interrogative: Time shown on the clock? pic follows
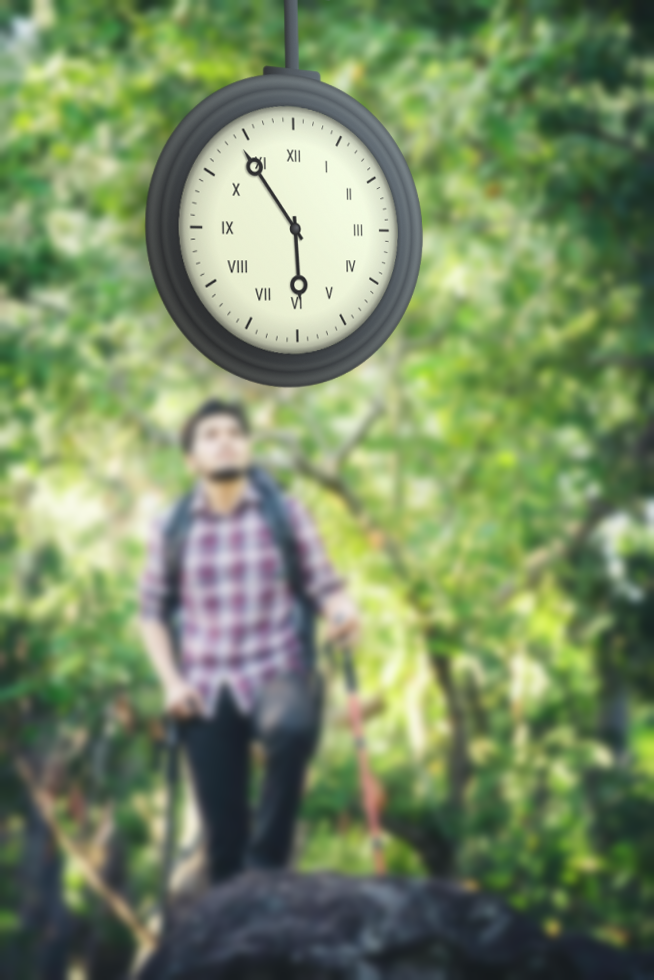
5:54
